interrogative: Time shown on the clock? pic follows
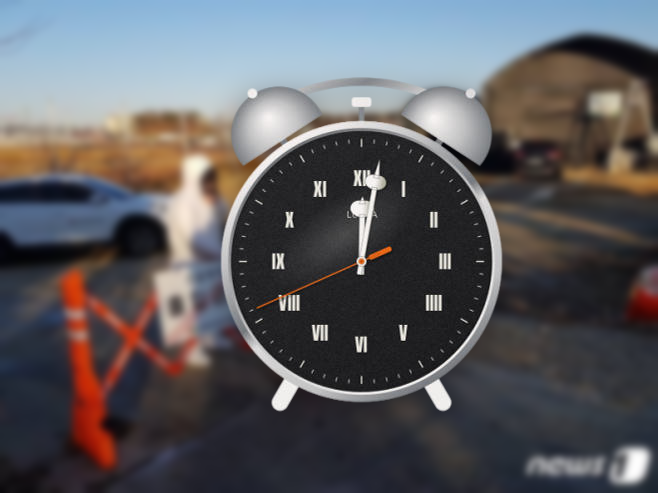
12:01:41
